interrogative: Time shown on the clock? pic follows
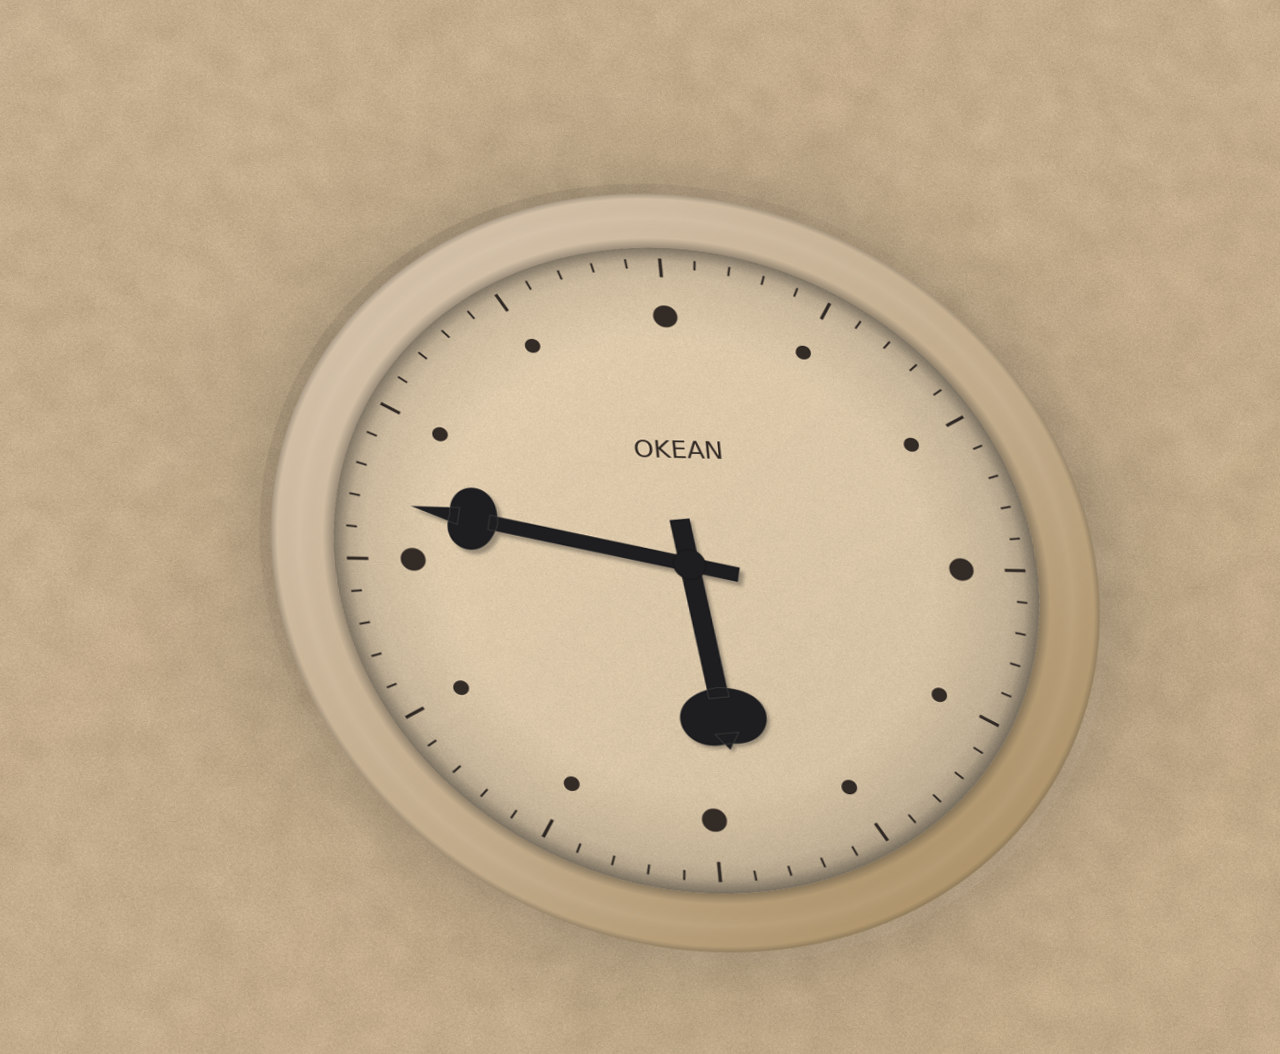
5:47
